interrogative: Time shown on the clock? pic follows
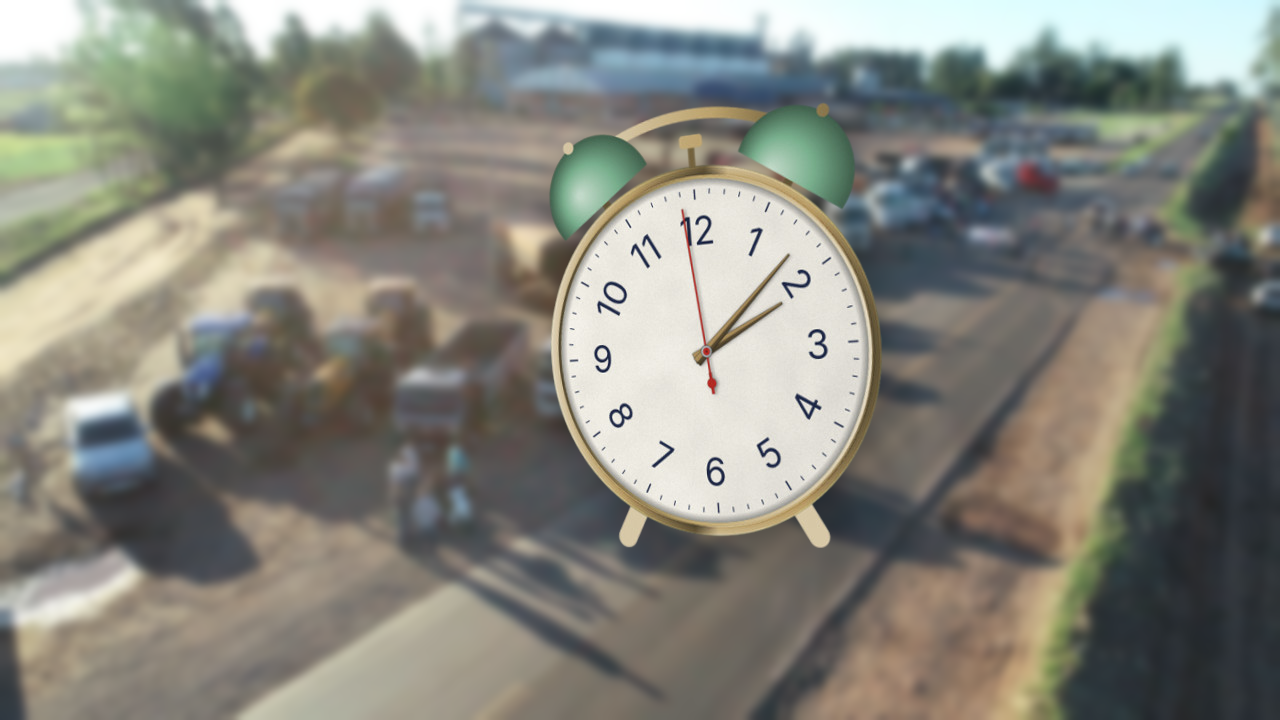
2:07:59
